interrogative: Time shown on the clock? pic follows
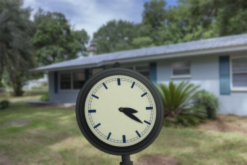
3:21
